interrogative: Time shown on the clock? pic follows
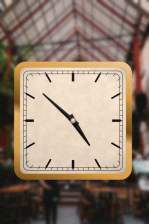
4:52
